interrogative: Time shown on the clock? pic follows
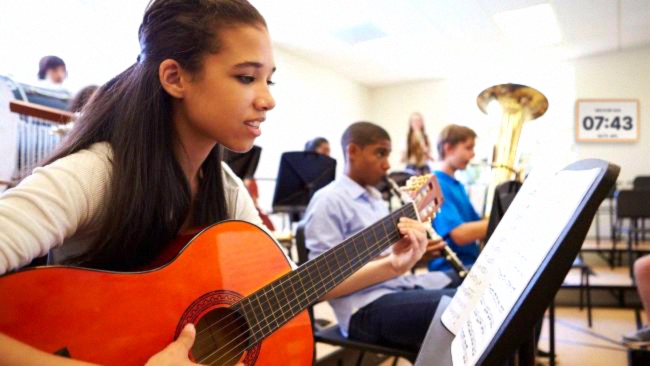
7:43
